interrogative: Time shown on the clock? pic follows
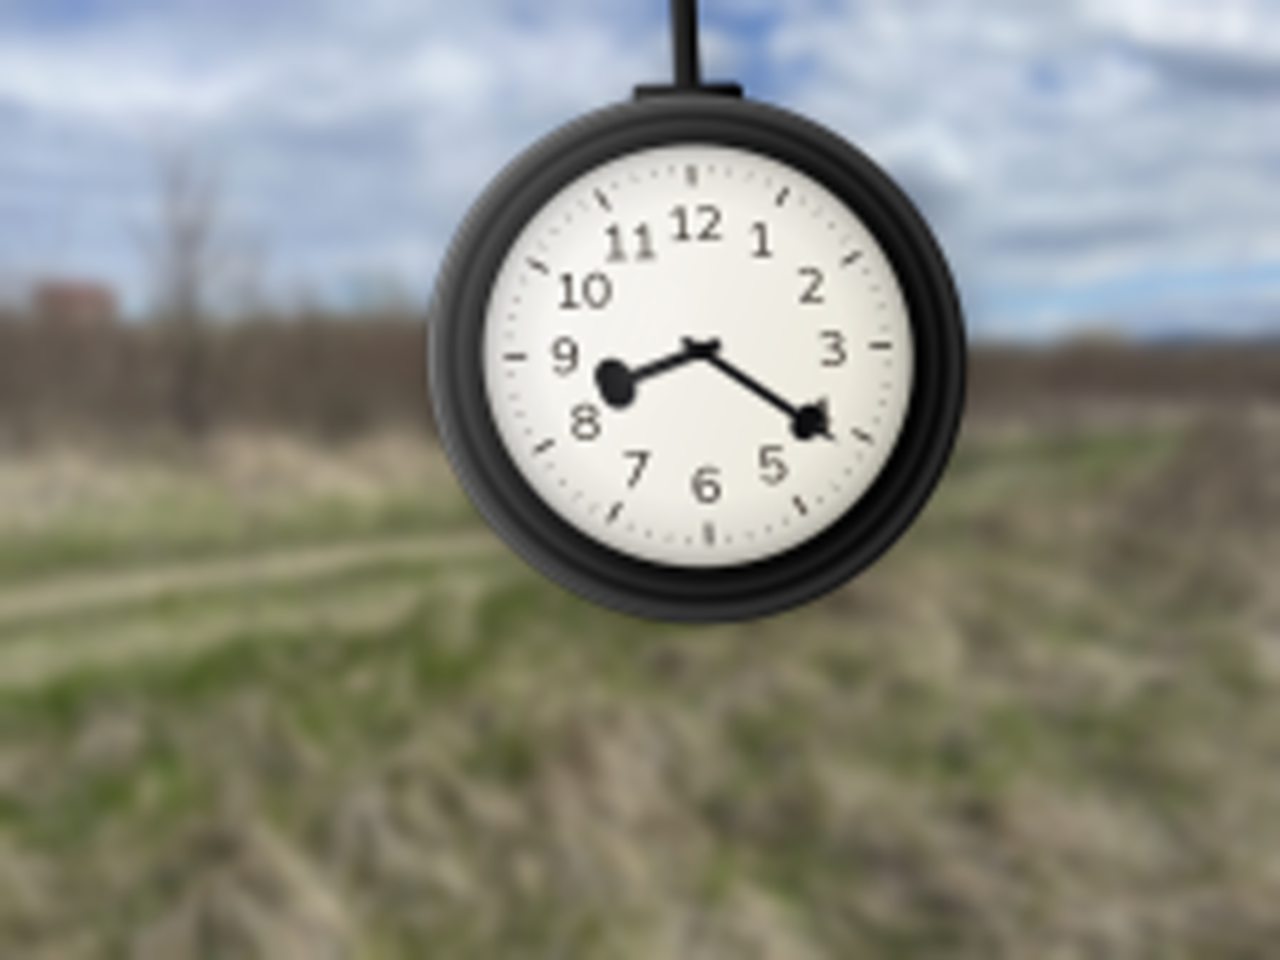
8:21
